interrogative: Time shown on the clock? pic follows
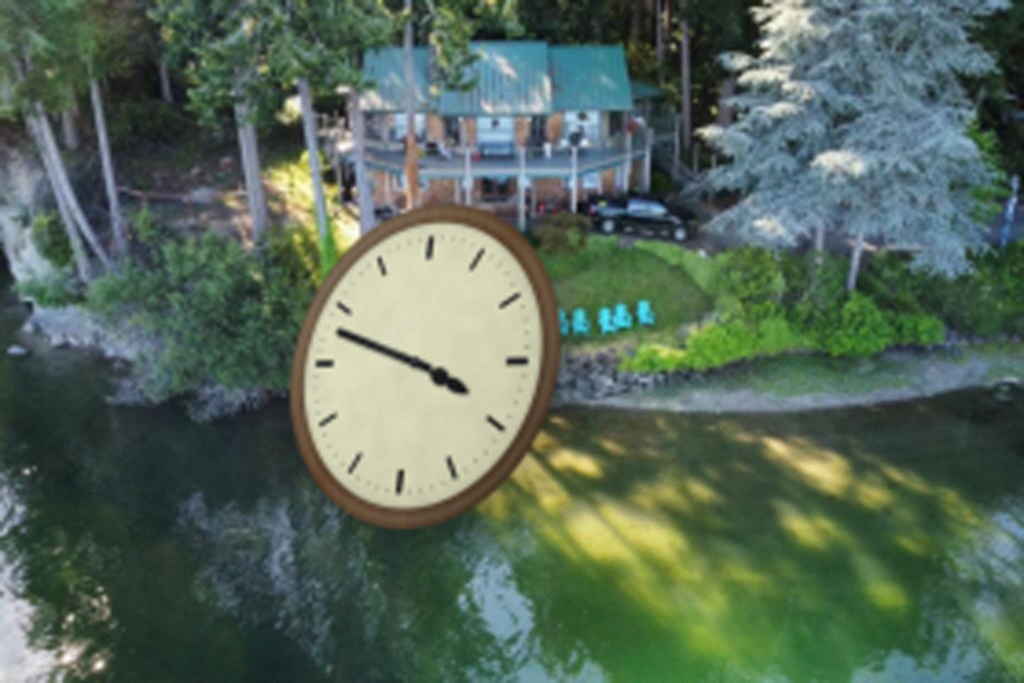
3:48
